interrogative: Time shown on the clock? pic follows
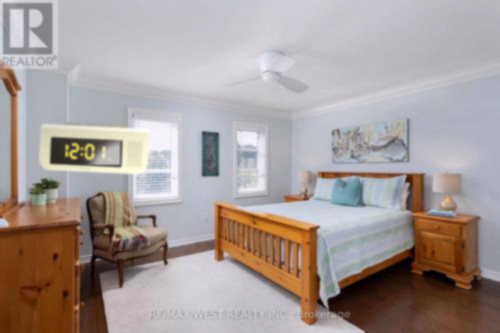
12:01
